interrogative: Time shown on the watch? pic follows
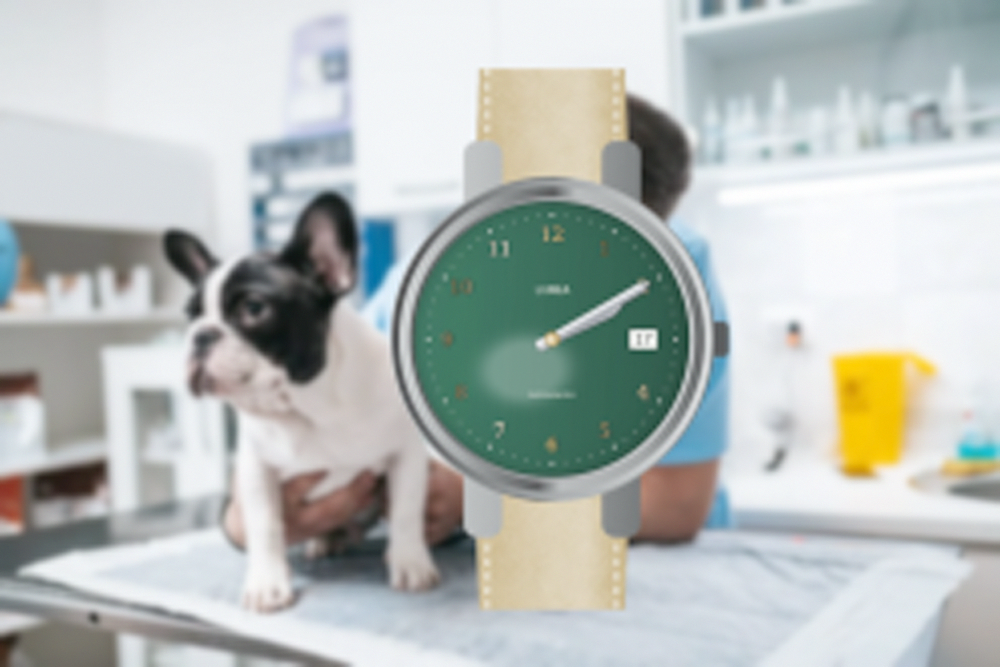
2:10
